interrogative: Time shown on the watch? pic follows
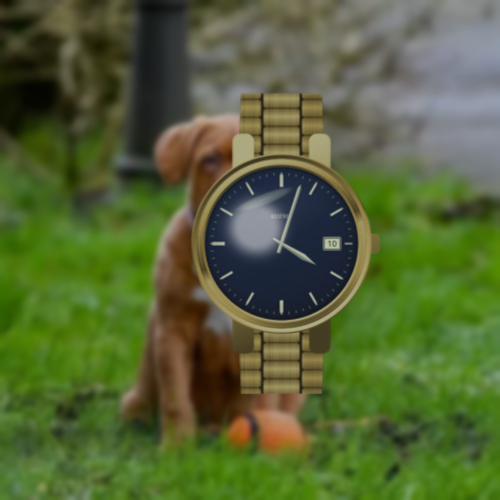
4:03
